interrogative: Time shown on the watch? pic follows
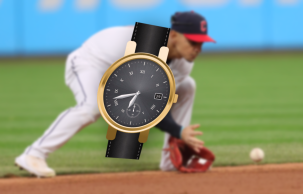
6:42
